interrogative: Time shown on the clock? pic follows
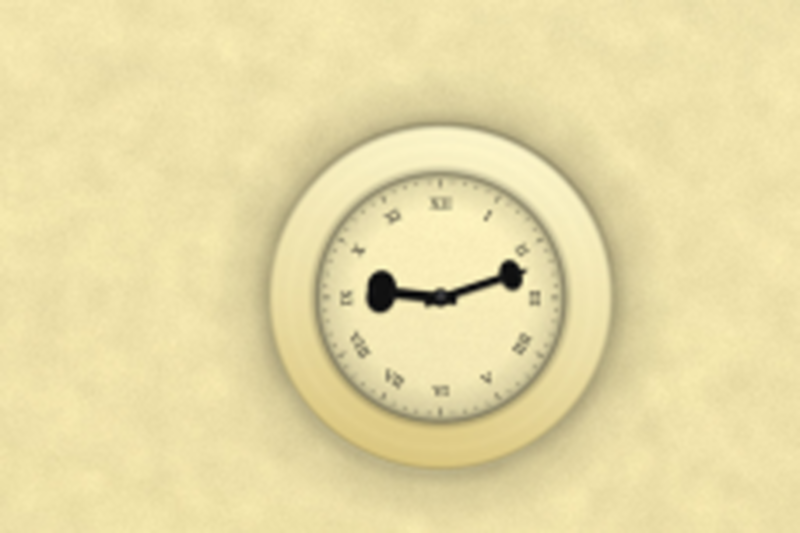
9:12
